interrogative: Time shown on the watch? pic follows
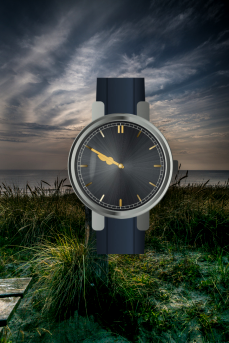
9:50
